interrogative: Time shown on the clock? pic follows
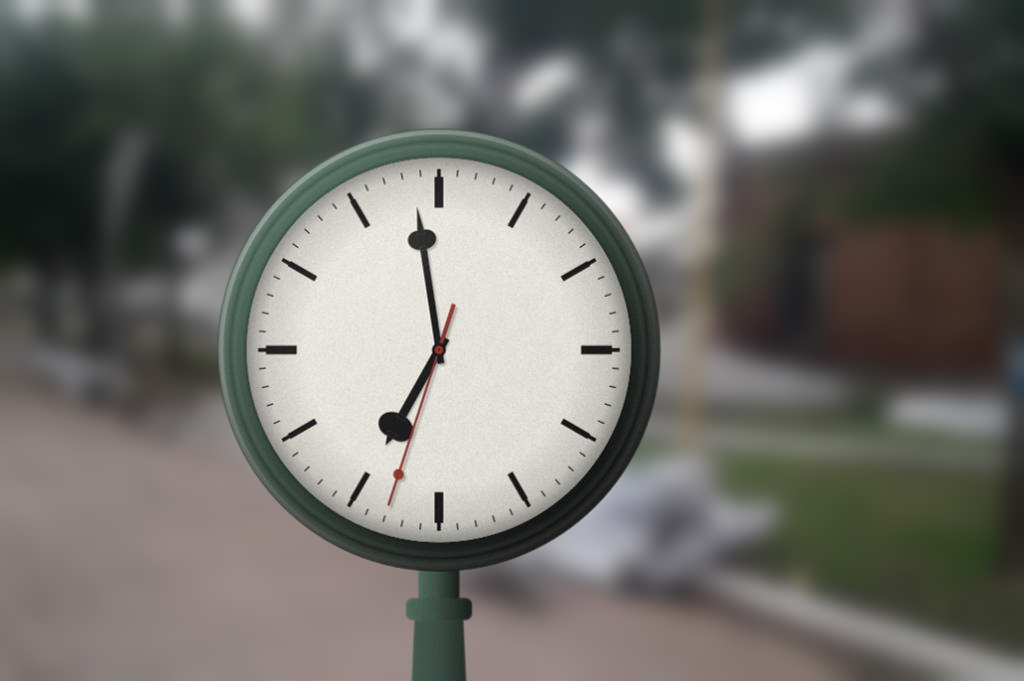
6:58:33
